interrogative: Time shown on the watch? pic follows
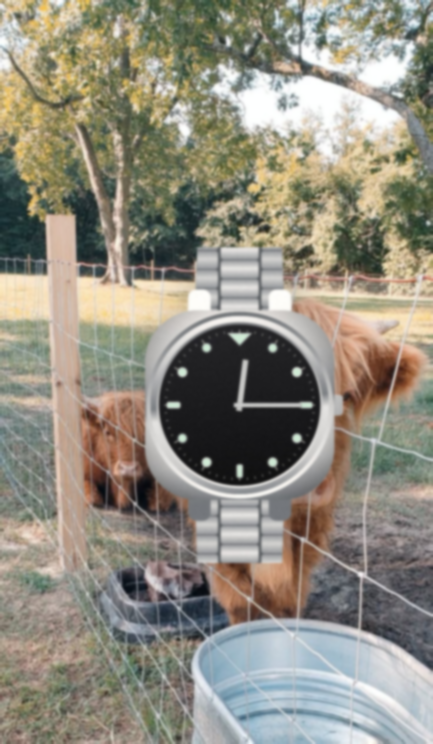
12:15
